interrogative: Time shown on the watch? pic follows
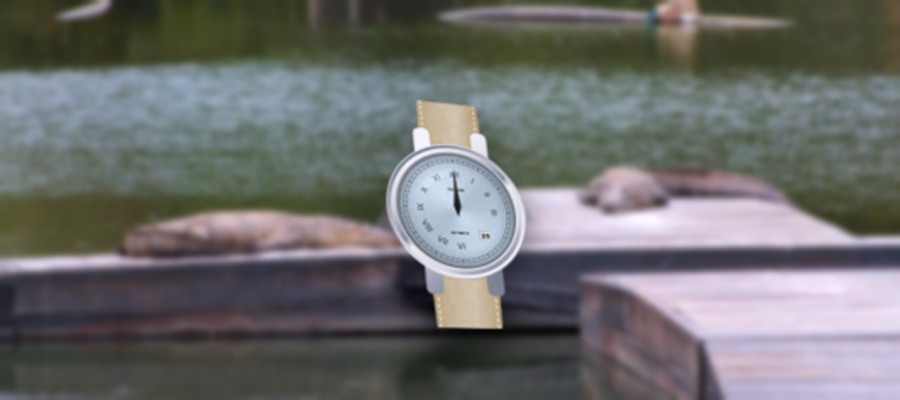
12:00
